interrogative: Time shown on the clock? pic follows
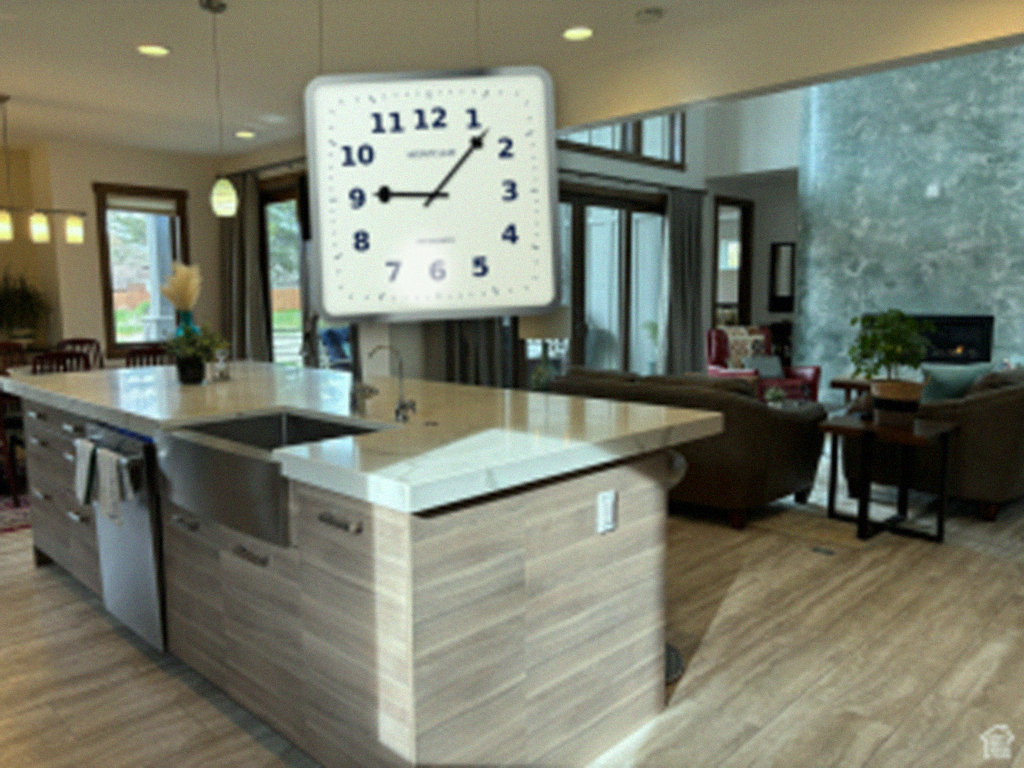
9:07
